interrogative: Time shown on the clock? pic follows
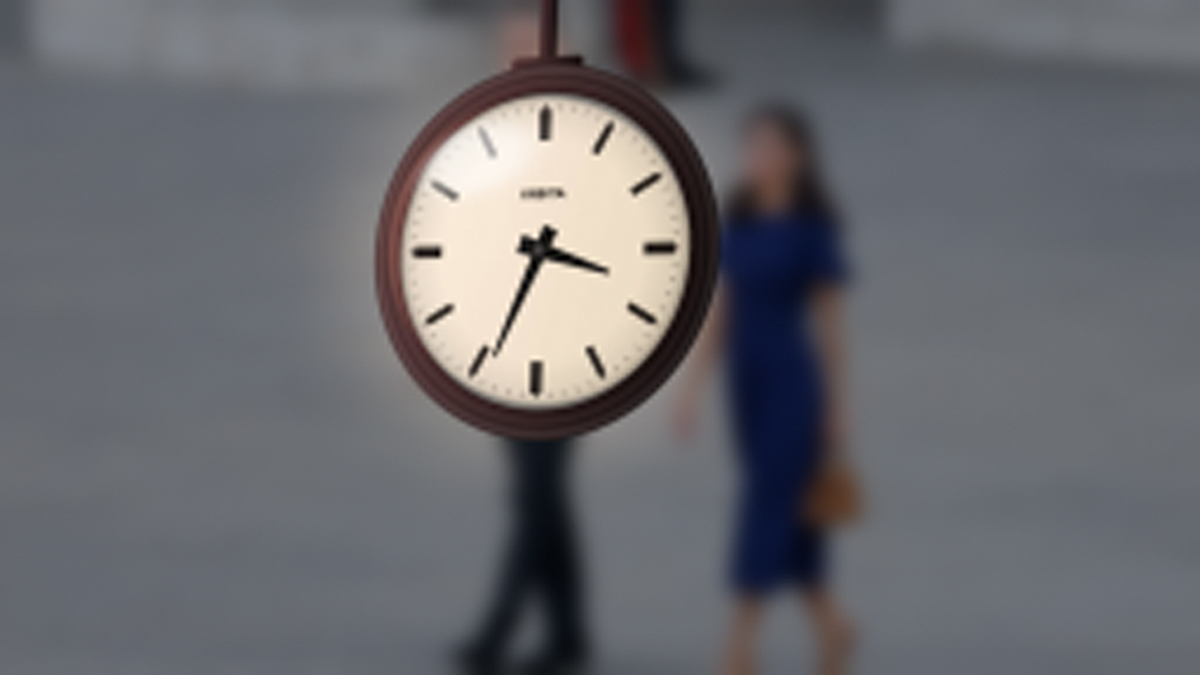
3:34
